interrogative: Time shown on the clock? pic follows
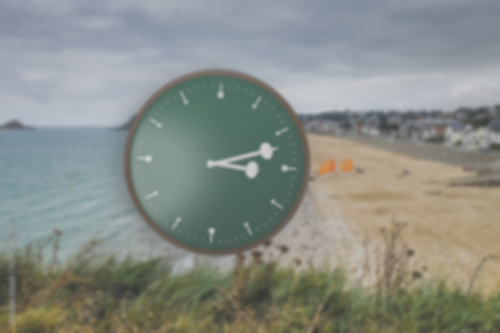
3:12
